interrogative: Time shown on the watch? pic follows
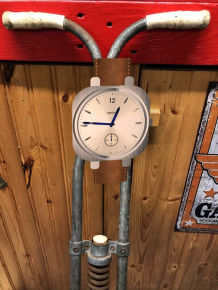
12:46
